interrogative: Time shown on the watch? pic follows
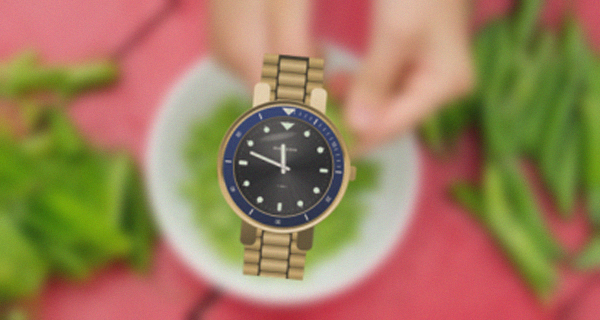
11:48
